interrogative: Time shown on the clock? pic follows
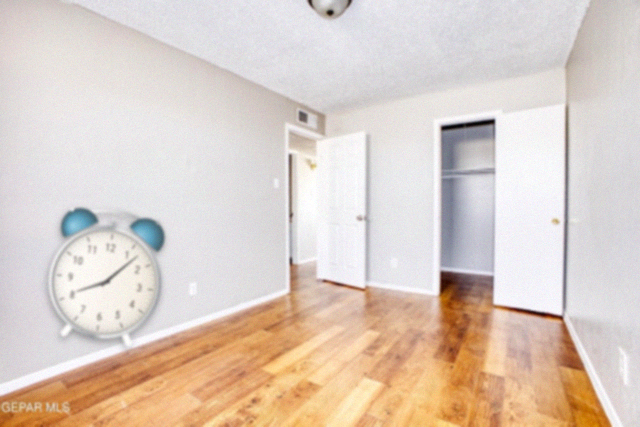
8:07
